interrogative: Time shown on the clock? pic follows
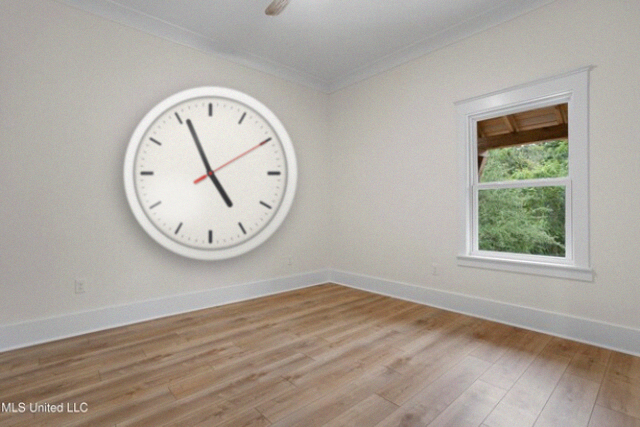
4:56:10
